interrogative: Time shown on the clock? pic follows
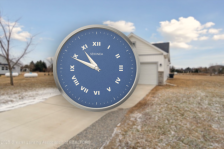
10:49
